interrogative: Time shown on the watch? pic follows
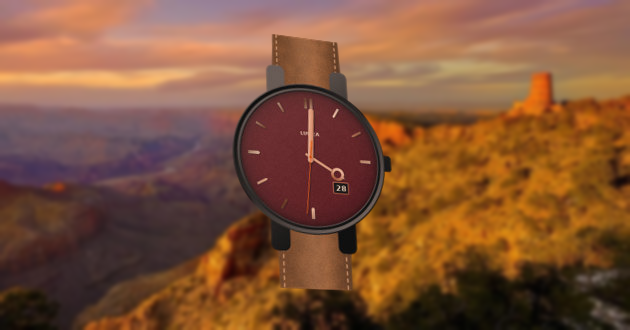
4:00:31
